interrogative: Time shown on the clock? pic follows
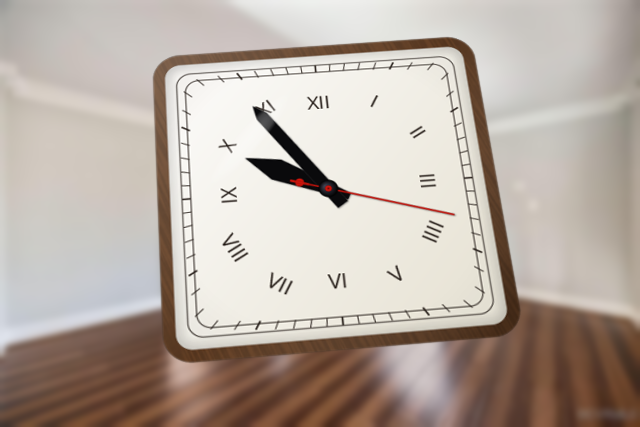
9:54:18
